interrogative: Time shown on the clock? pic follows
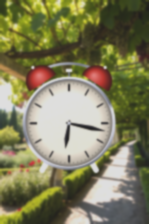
6:17
